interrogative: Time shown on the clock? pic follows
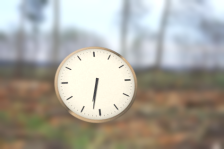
6:32
